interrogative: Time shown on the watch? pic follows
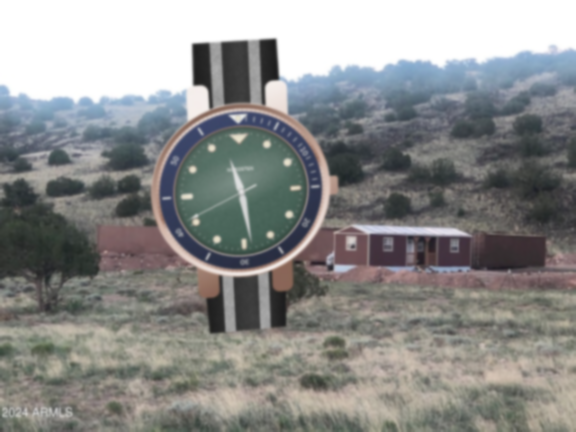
11:28:41
